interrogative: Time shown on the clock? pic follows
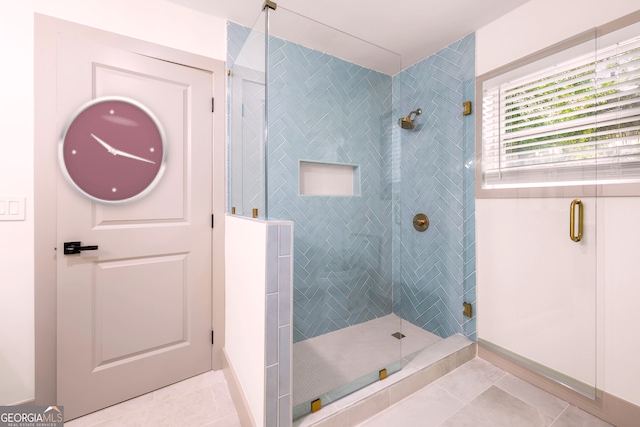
10:18
